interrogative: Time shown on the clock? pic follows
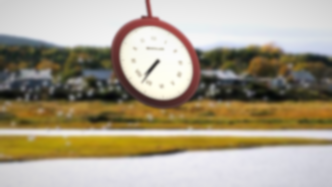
7:37
